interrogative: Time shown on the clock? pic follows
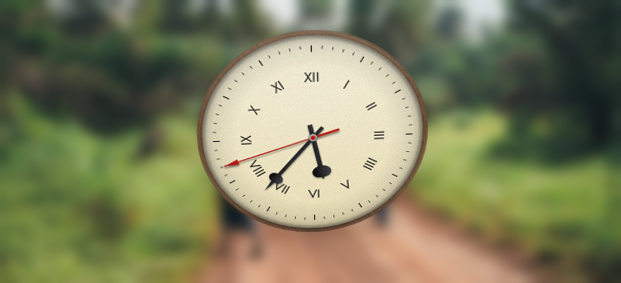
5:36:42
